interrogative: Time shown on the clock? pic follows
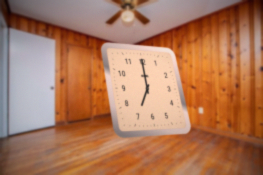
7:00
